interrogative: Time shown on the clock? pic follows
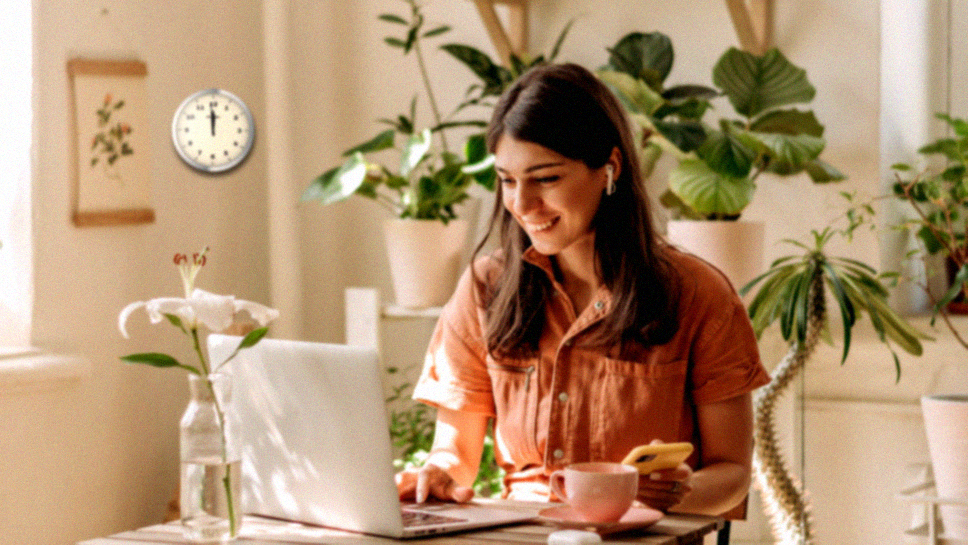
11:59
